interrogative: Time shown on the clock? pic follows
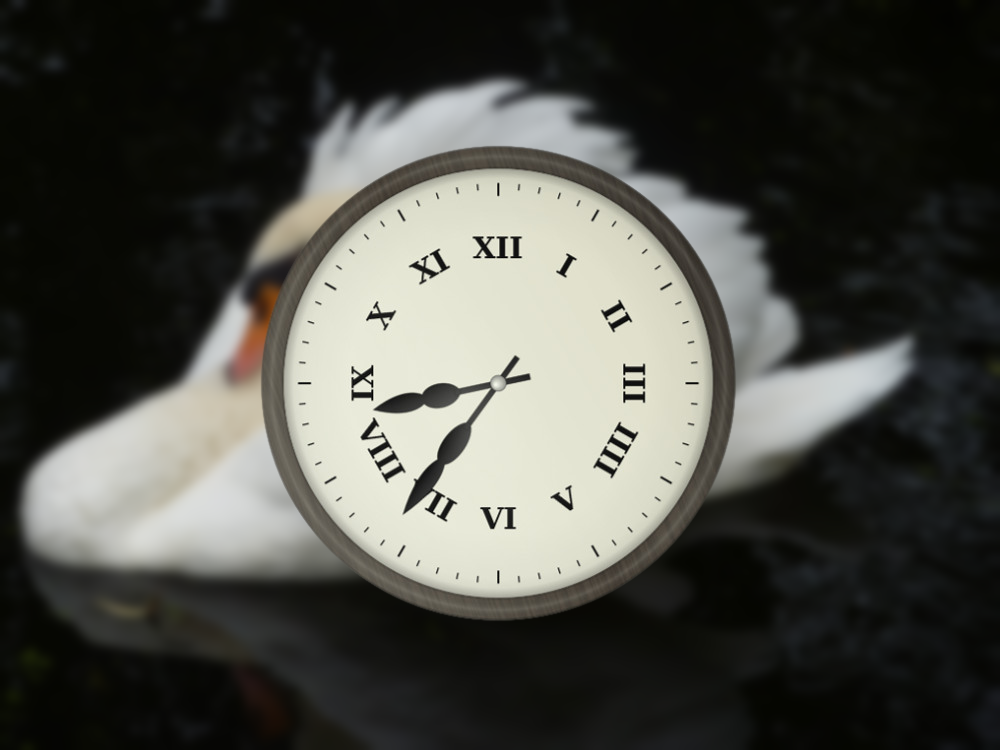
8:36
